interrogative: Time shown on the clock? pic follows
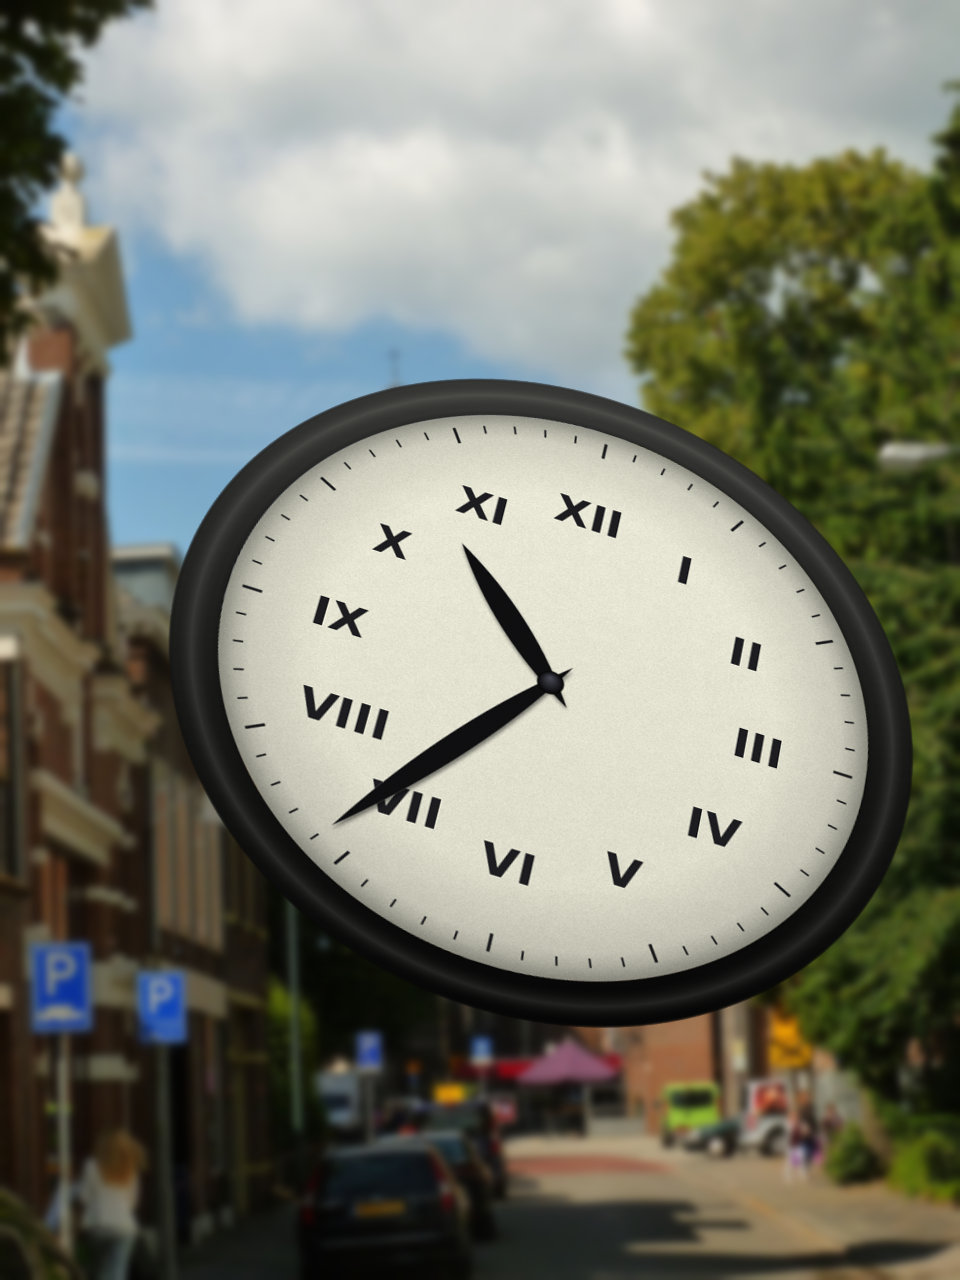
10:36
